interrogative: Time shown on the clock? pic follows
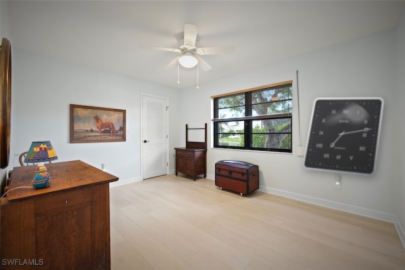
7:13
